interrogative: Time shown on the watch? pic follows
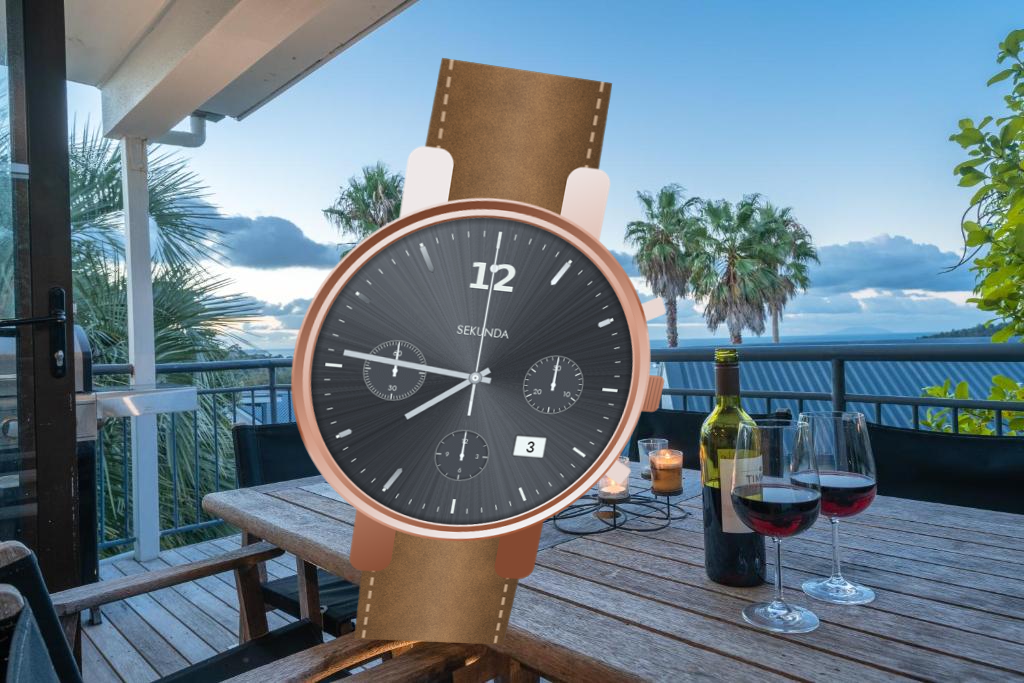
7:46
